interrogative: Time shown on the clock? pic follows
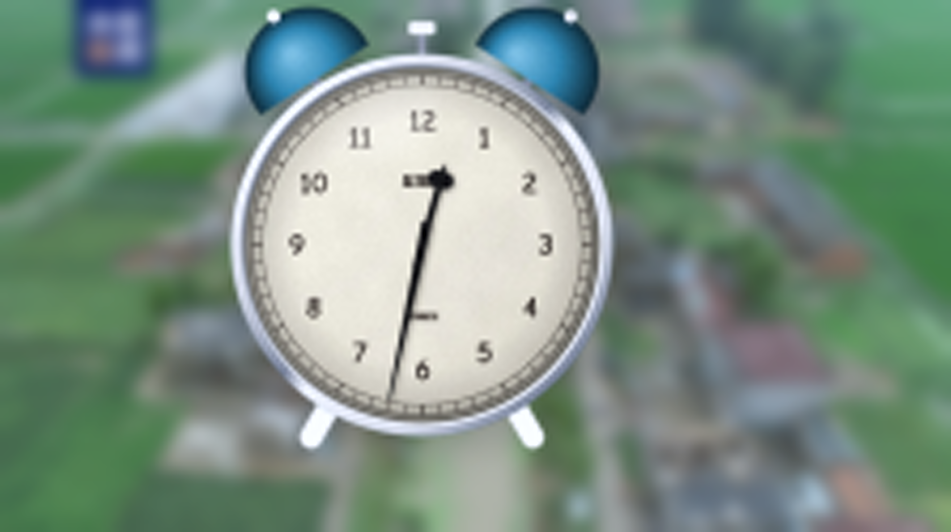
12:32
